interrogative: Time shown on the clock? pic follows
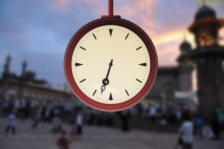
6:33
